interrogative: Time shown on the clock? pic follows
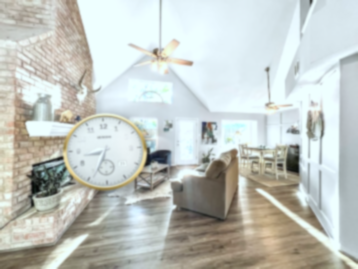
8:34
